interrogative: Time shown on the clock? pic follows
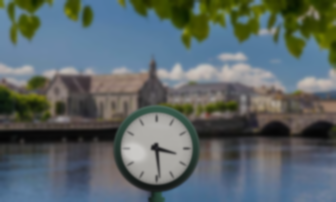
3:29
